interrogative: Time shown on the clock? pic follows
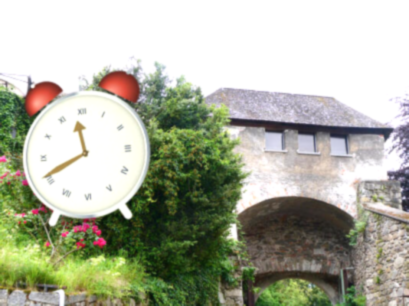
11:41
